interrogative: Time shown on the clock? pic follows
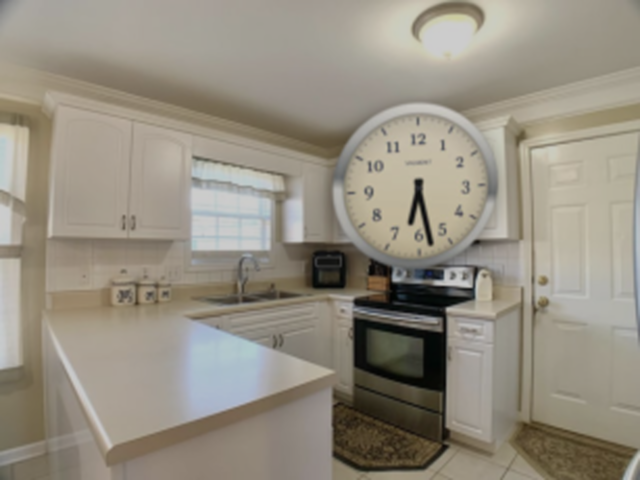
6:28
